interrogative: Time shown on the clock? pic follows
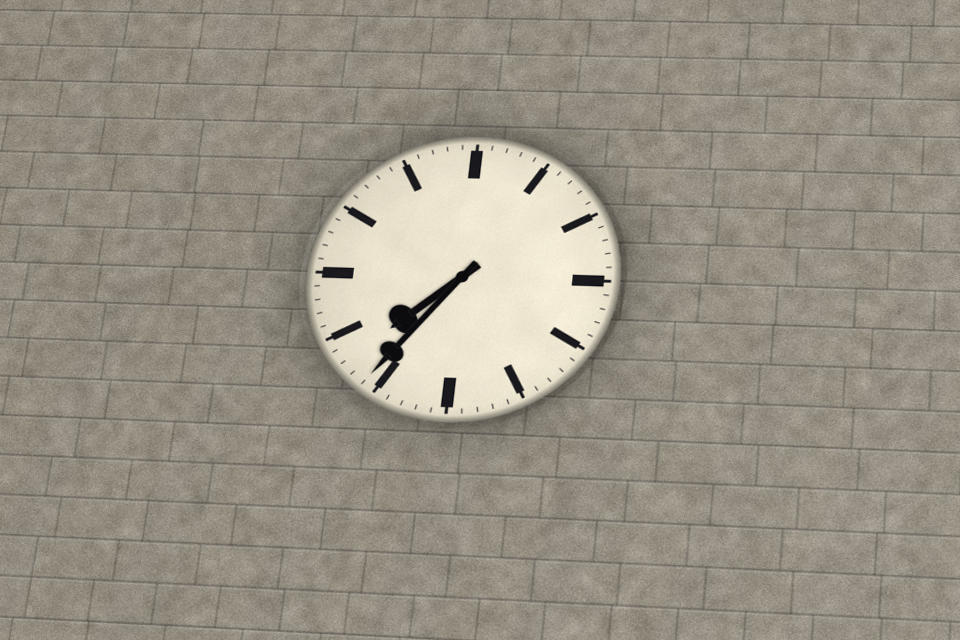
7:36
